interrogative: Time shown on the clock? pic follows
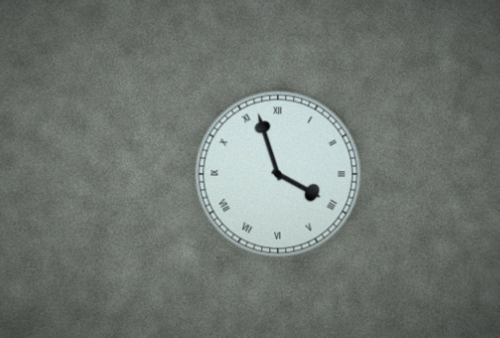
3:57
